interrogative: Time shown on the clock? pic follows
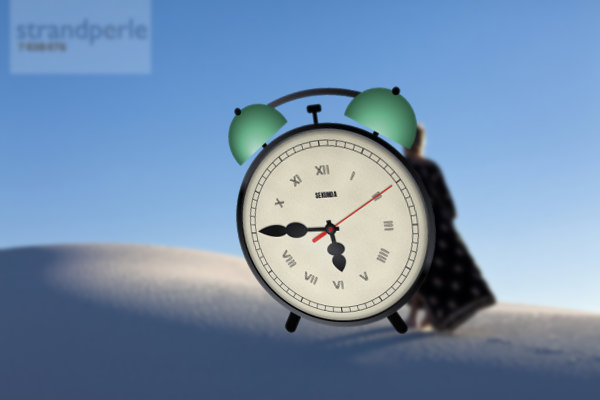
5:45:10
